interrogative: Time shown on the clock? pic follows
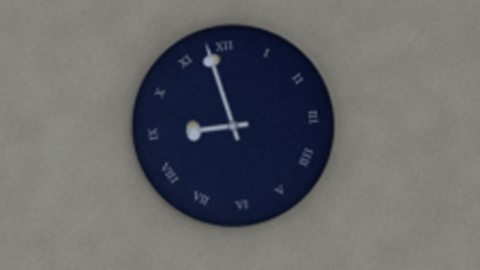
8:58
